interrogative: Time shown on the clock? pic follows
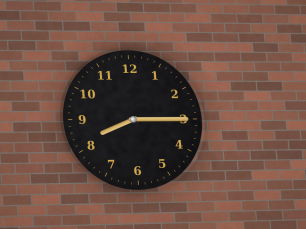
8:15
